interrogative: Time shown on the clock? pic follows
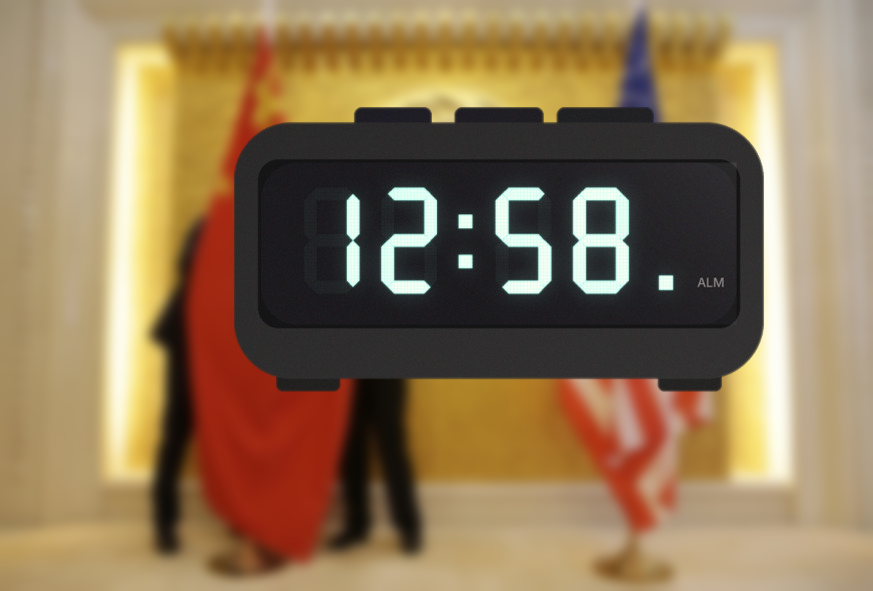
12:58
